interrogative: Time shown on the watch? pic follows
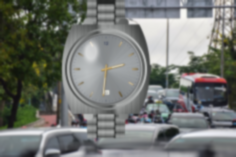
2:31
